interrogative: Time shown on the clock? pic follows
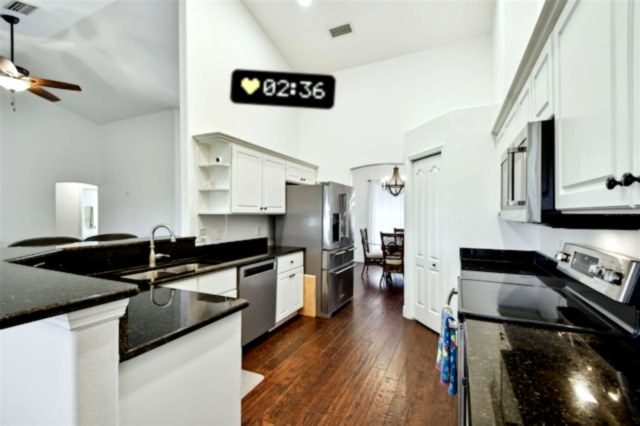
2:36
